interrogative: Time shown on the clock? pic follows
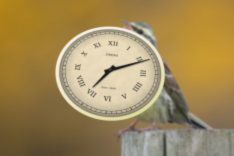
7:11
